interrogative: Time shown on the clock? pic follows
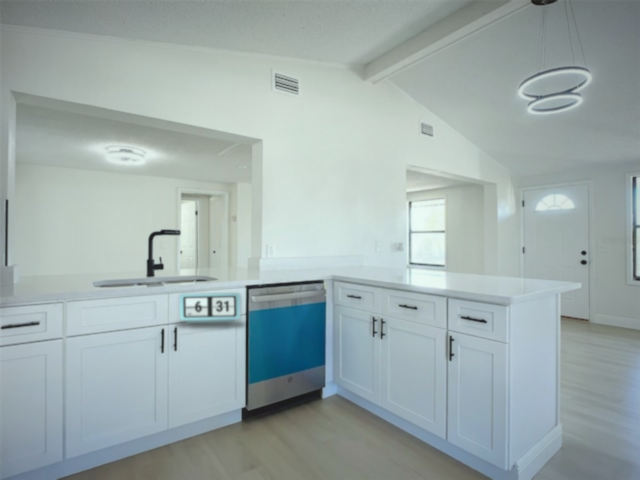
6:31
